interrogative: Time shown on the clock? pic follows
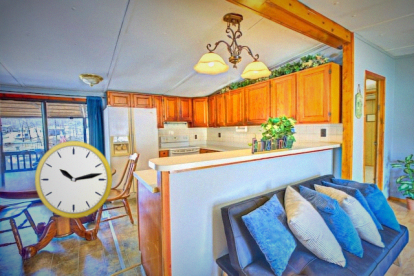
10:13
